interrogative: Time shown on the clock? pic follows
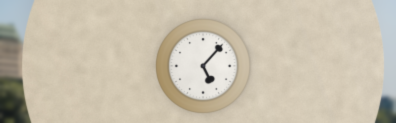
5:07
